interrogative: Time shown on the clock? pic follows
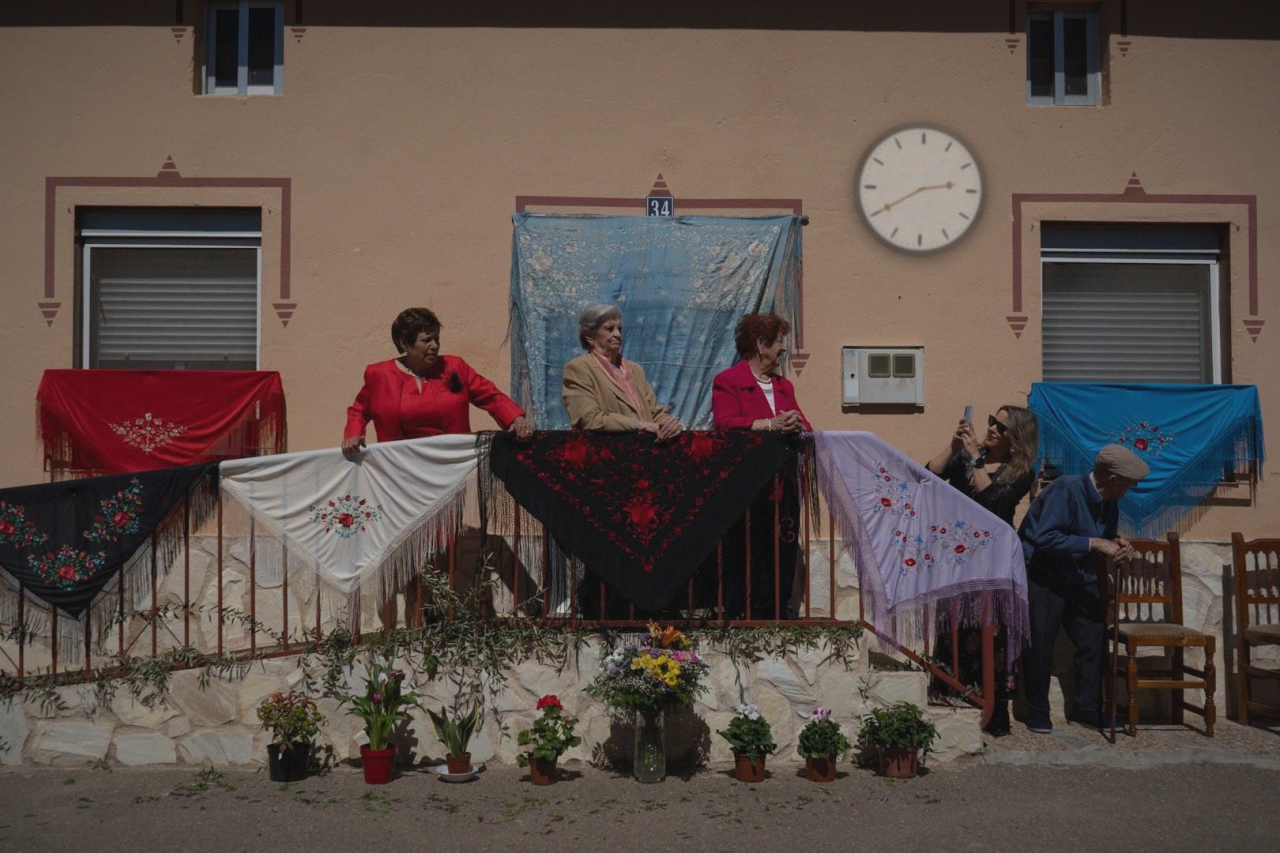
2:40
